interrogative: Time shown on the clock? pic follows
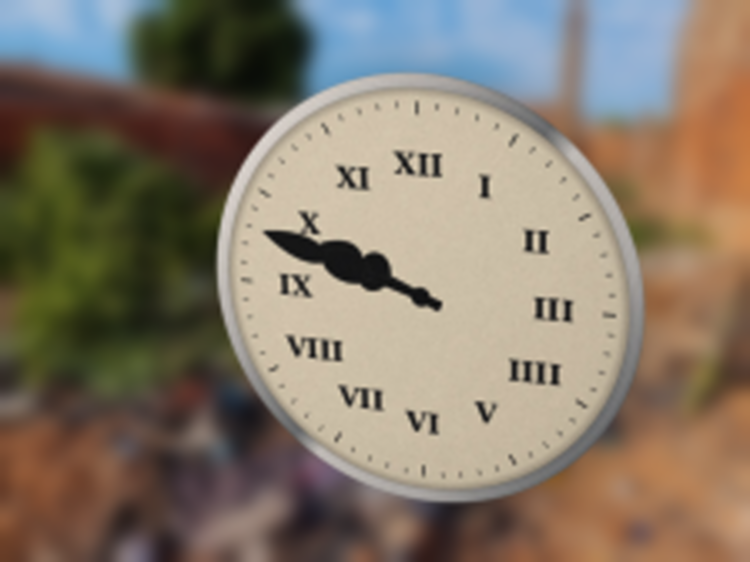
9:48
